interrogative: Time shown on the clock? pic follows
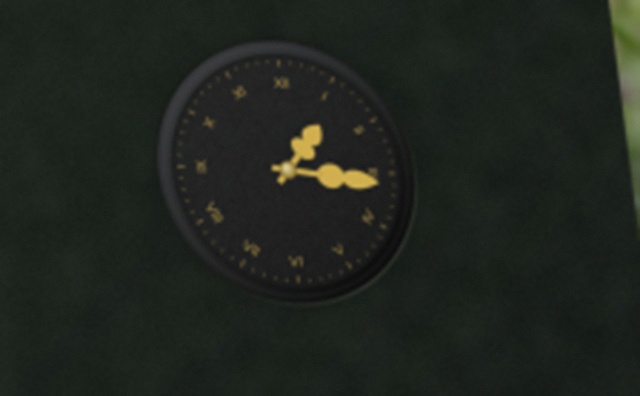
1:16
